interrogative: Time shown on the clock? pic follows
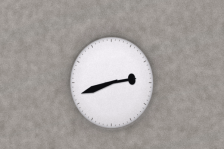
2:42
